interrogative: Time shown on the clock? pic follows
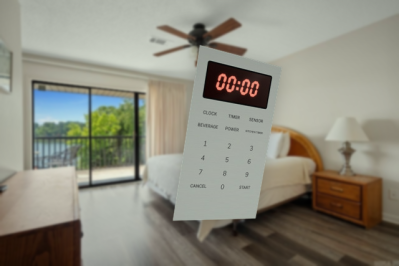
0:00
